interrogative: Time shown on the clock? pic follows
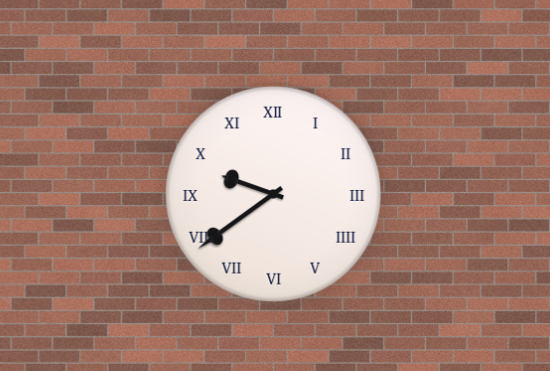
9:39
